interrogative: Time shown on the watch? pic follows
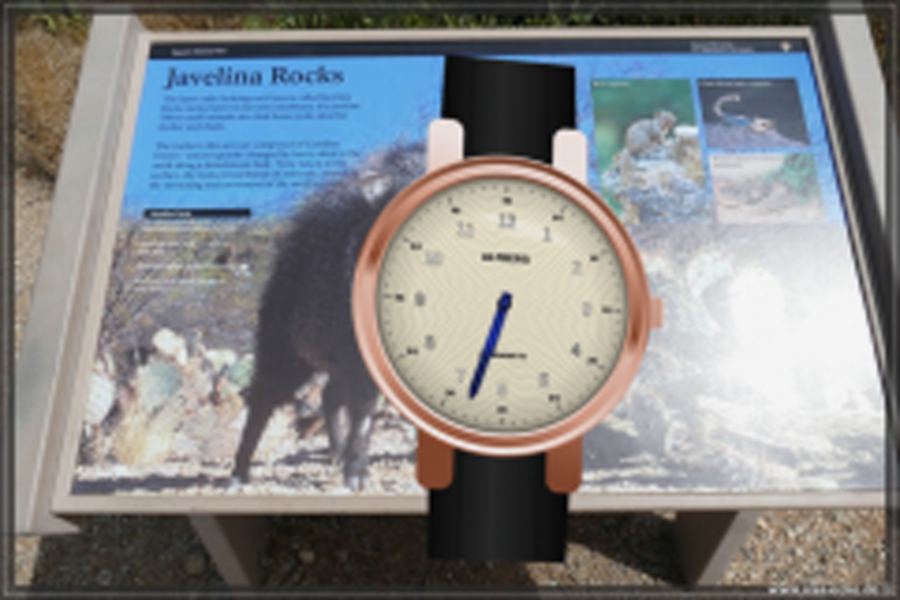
6:33
